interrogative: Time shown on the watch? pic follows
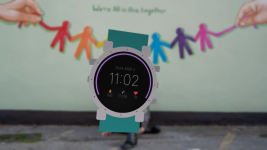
11:02
